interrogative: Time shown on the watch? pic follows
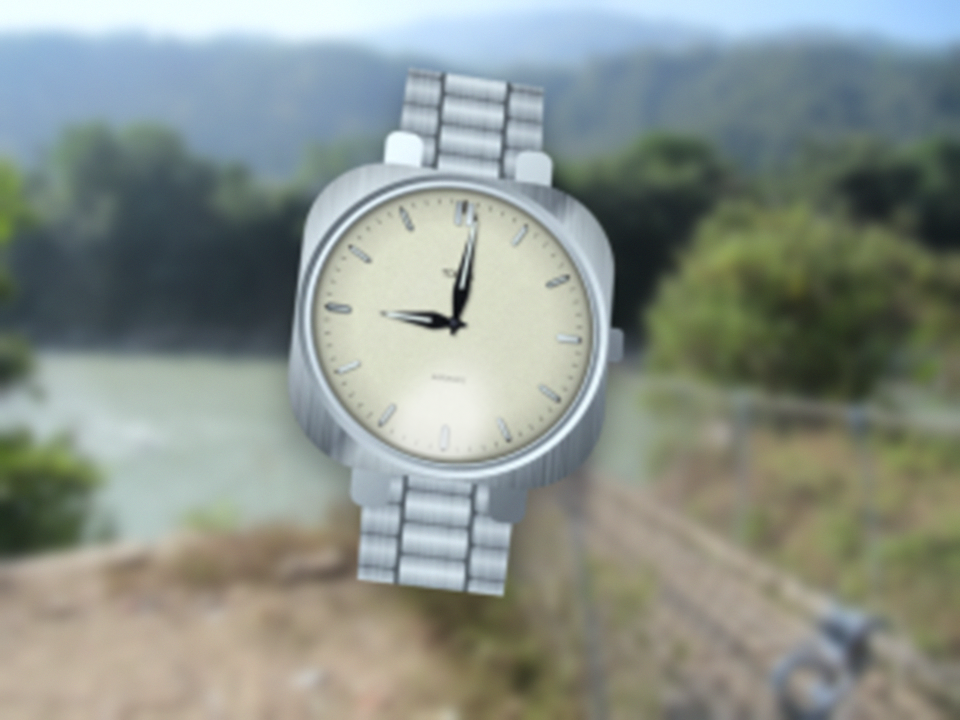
9:01
